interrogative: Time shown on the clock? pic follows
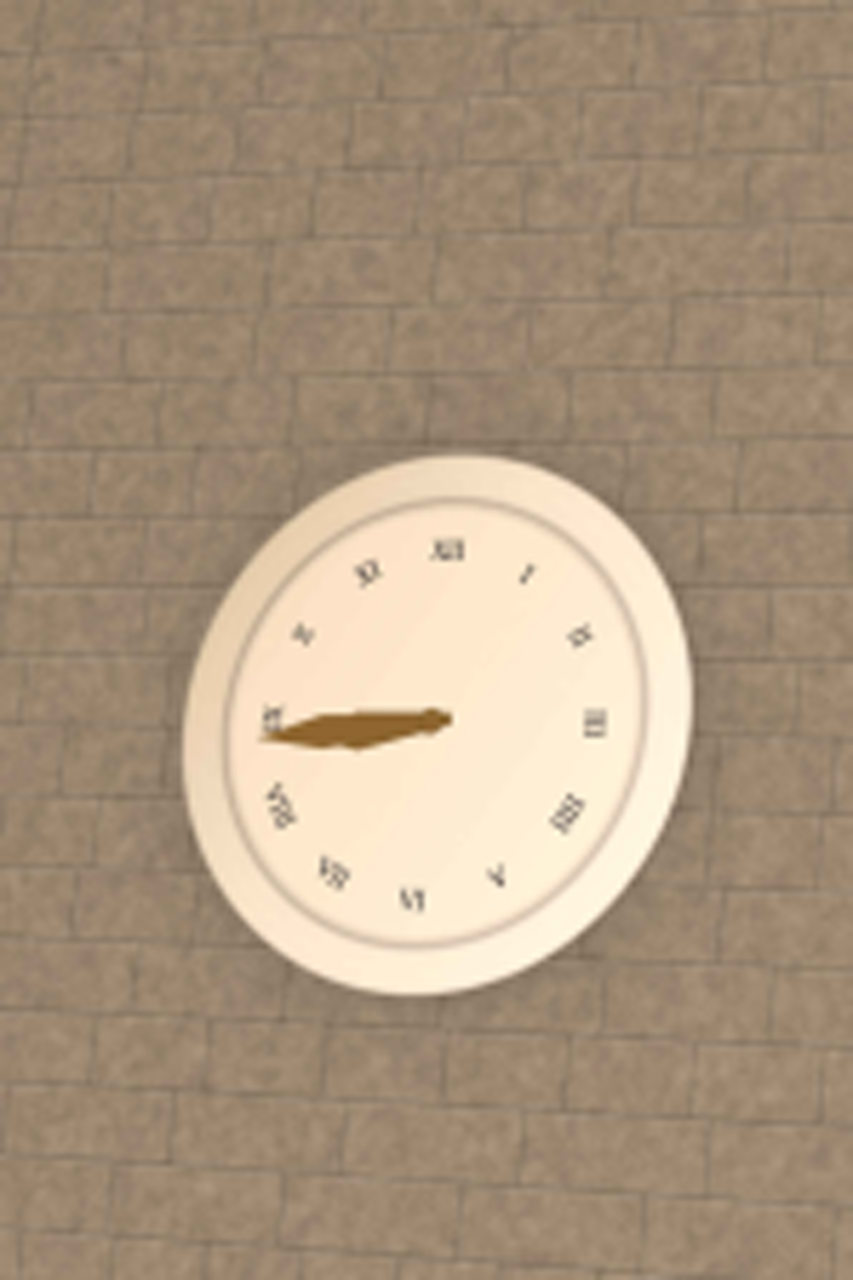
8:44
